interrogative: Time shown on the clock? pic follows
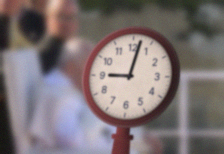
9:02
